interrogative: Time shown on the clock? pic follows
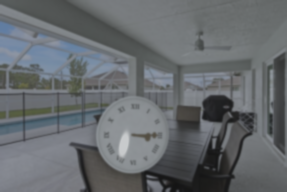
3:15
